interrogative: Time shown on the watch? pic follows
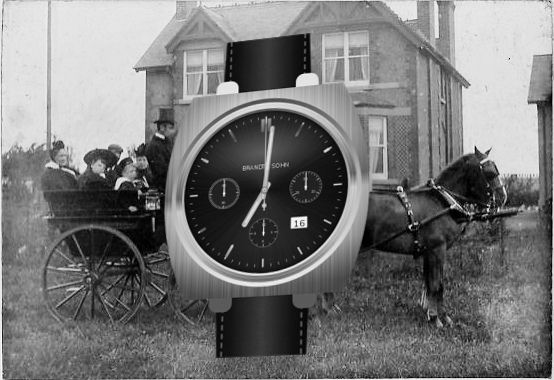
7:01
